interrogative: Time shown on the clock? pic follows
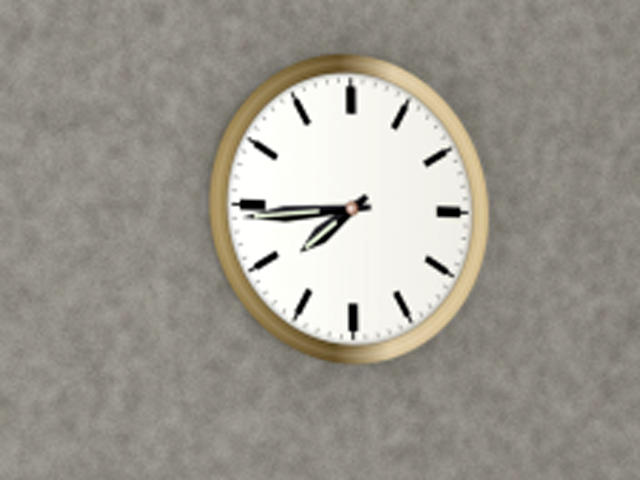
7:44
